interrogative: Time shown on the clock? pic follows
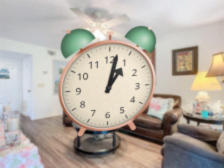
1:02
